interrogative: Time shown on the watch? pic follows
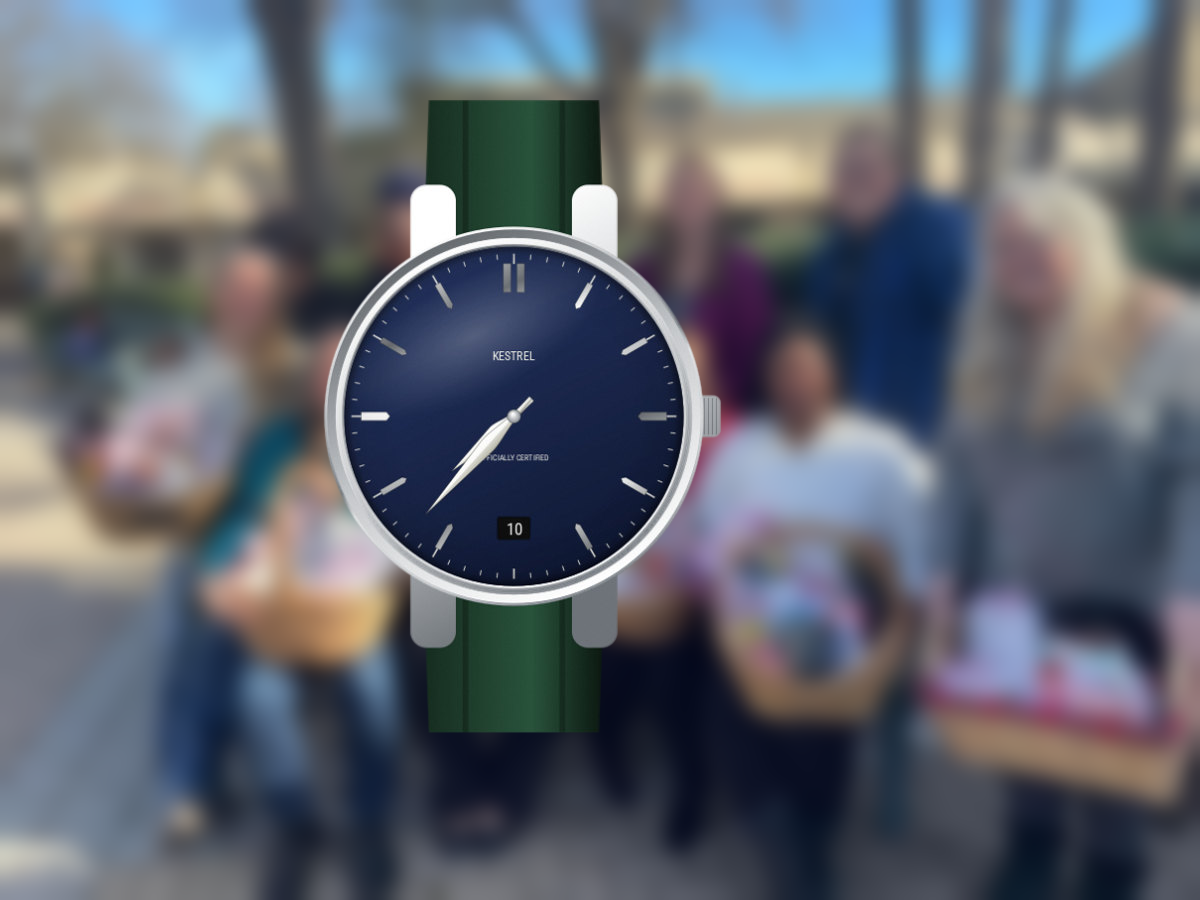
7:37
